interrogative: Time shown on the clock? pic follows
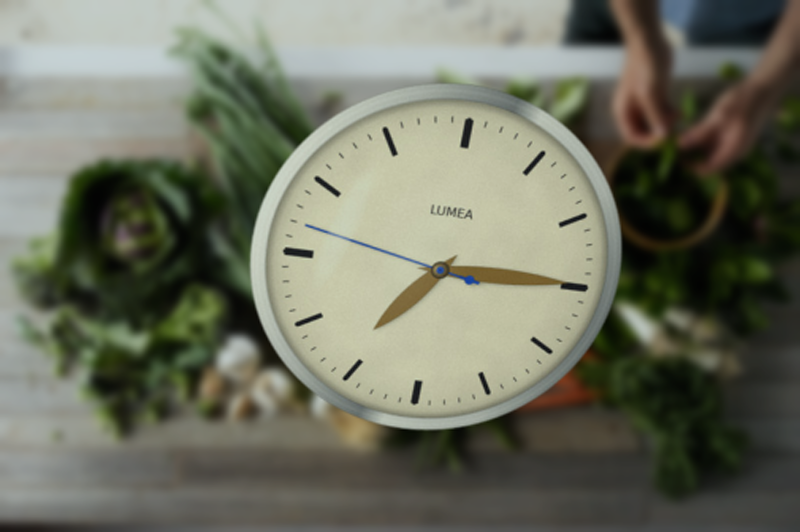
7:14:47
